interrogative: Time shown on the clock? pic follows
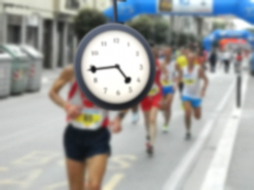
4:44
